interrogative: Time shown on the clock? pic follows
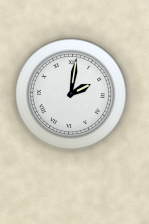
2:01
